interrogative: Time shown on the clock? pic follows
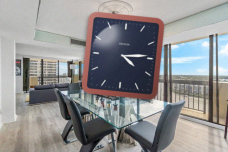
4:14
